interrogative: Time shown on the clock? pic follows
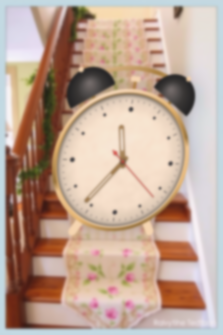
11:36:22
